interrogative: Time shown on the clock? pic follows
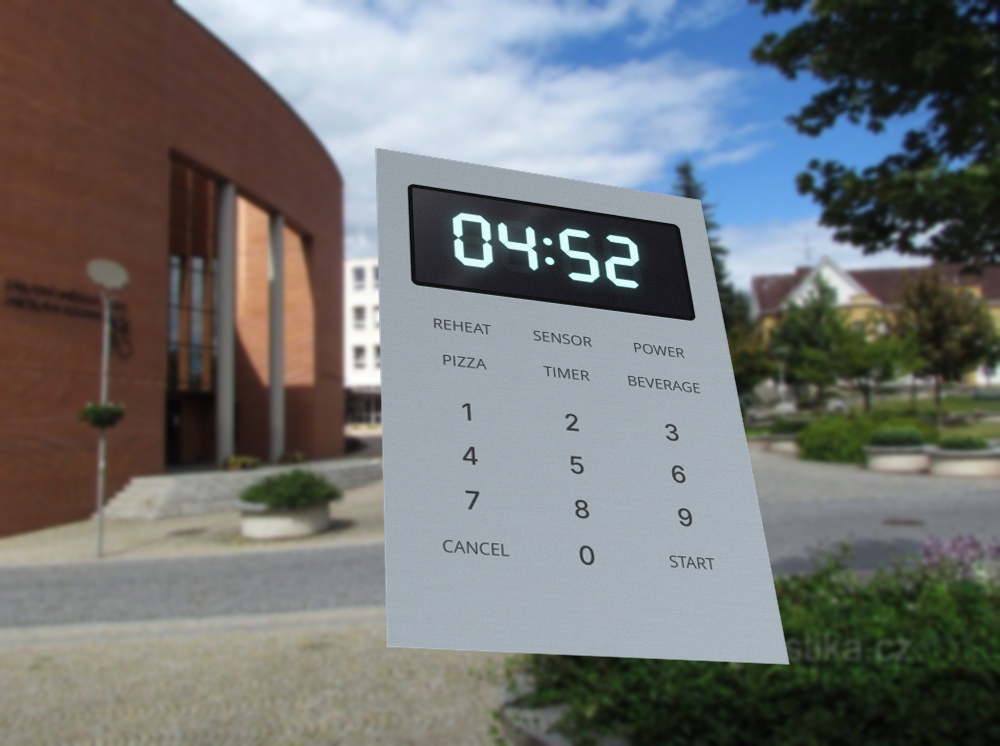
4:52
